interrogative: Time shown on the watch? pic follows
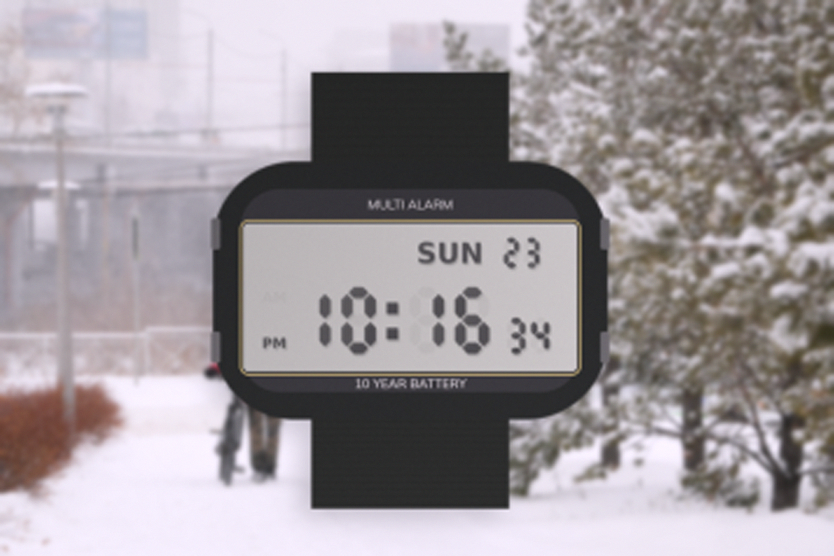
10:16:34
